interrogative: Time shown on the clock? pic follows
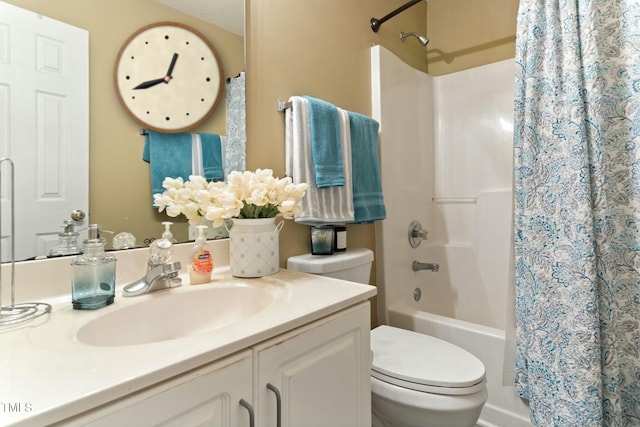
12:42
